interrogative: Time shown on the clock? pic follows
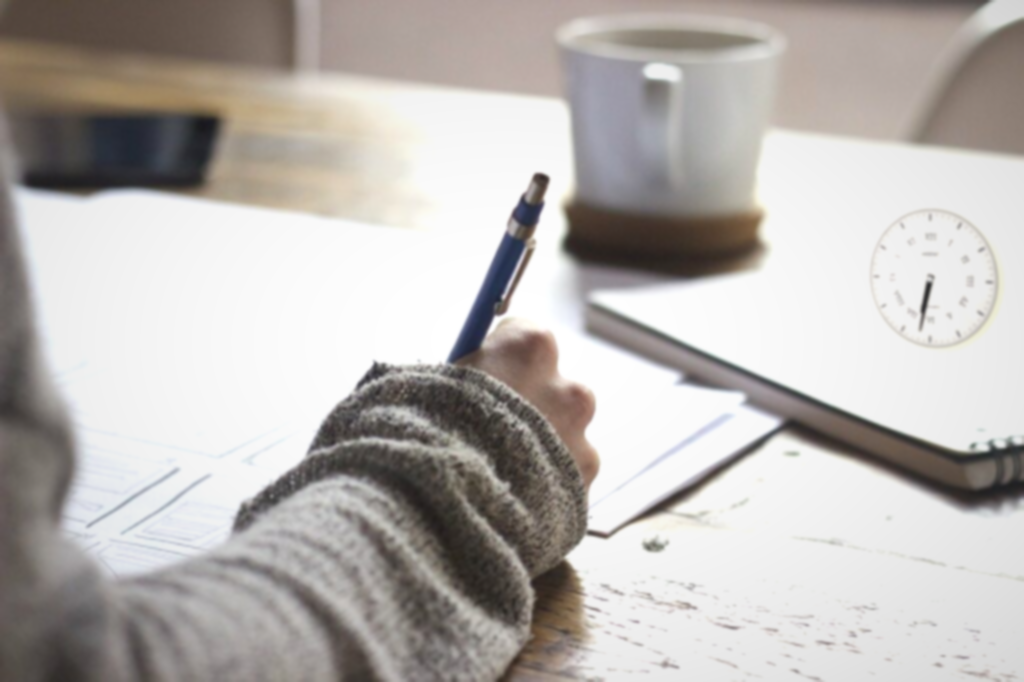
6:32
